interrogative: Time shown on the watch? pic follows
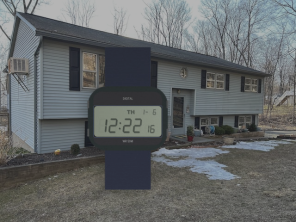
12:22:16
